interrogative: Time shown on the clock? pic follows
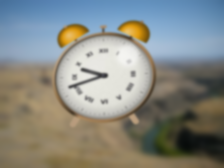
9:42
